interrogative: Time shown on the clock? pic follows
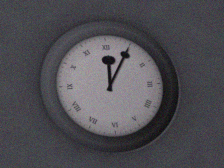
12:05
